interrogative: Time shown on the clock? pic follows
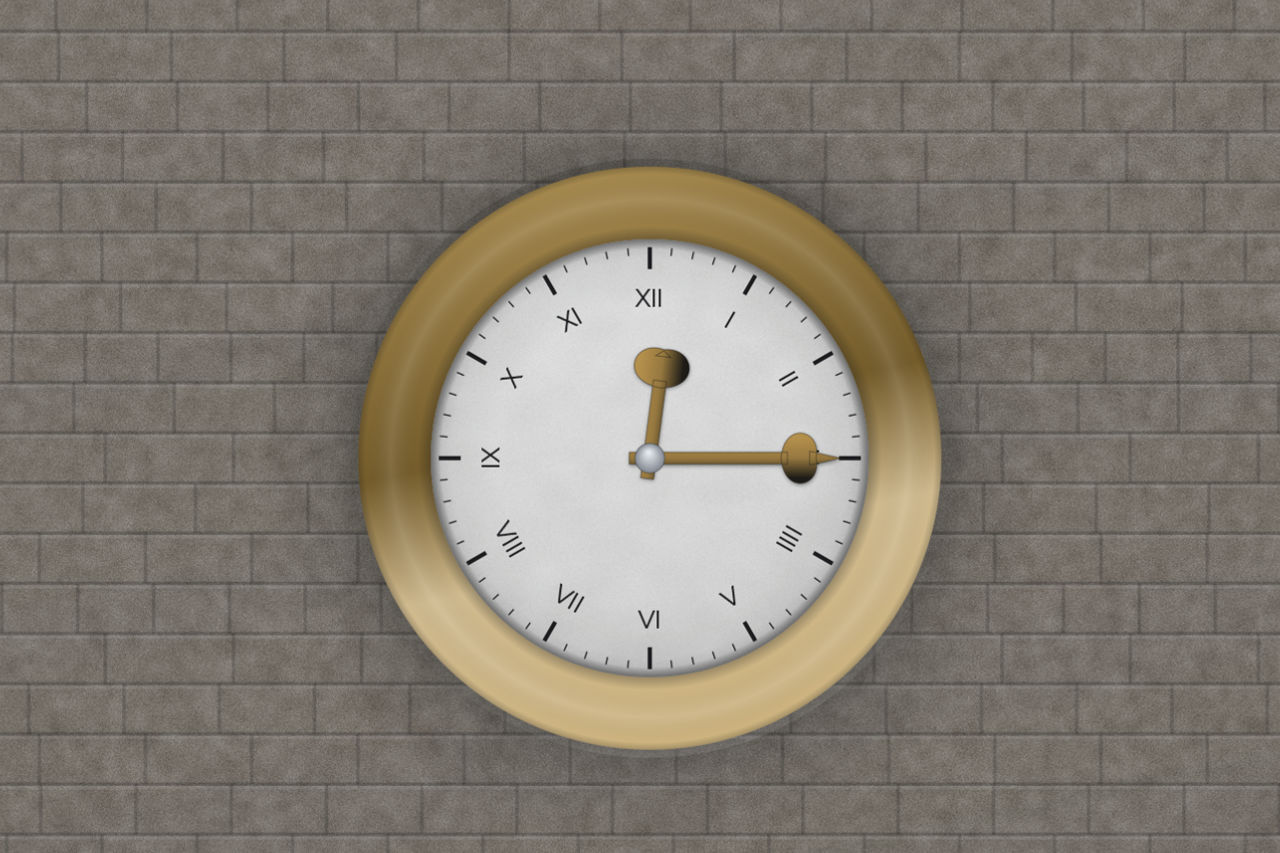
12:15
